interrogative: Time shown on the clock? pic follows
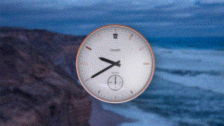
9:40
